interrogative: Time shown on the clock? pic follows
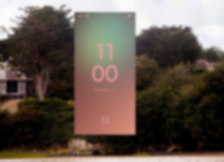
11:00
